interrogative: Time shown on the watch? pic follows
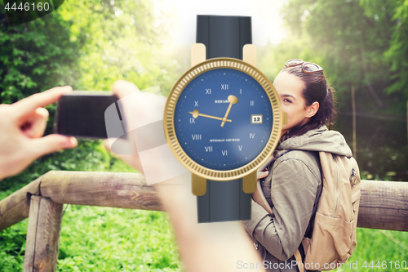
12:47
